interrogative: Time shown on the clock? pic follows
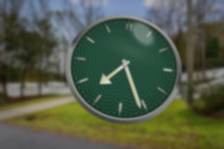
7:26
